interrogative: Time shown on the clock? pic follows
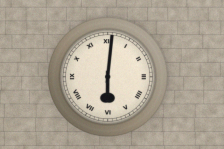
6:01
